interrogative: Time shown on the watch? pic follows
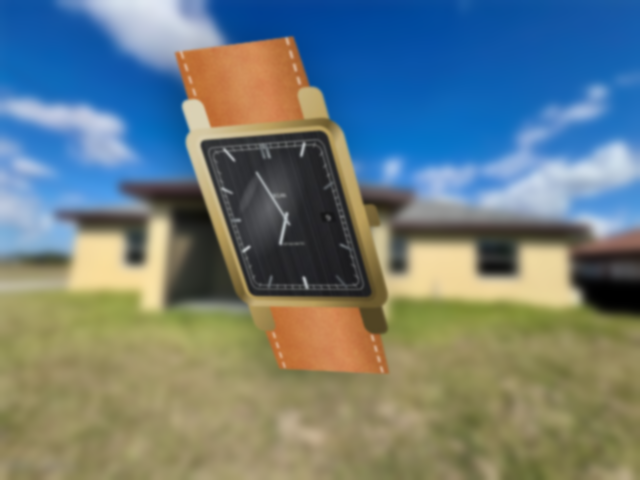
6:57
